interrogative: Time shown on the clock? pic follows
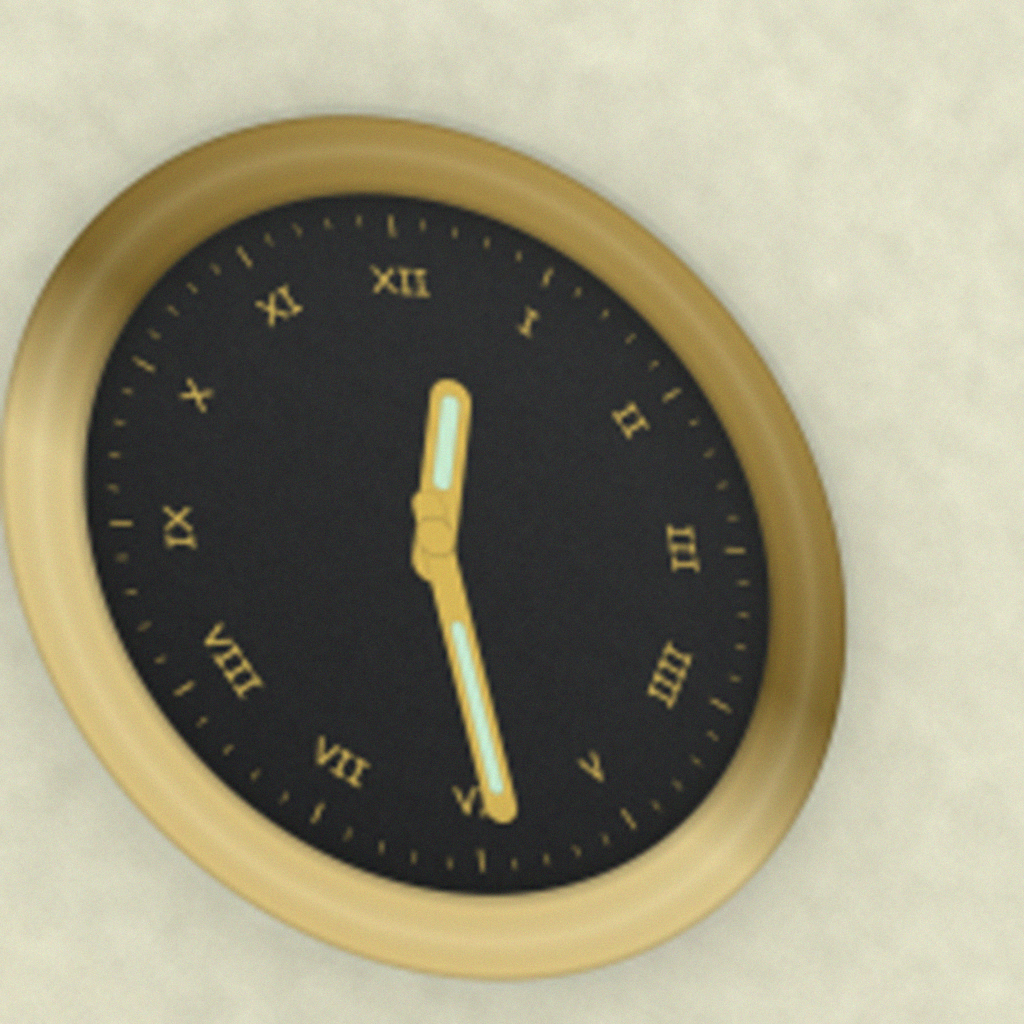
12:29
